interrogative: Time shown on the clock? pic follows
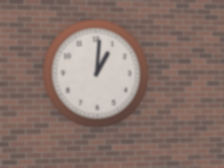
1:01
